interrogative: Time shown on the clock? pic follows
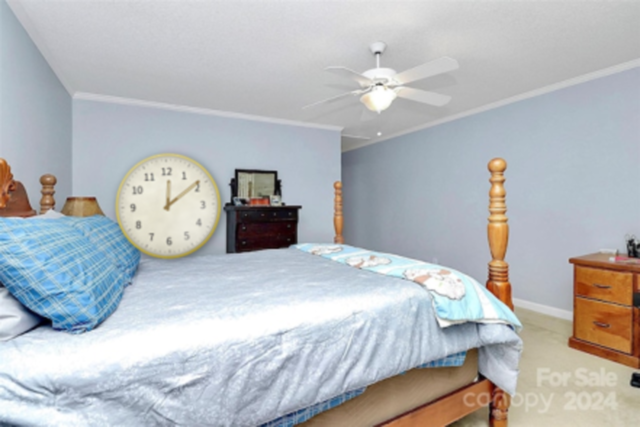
12:09
